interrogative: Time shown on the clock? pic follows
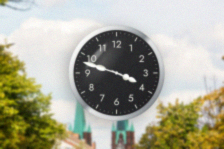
3:48
